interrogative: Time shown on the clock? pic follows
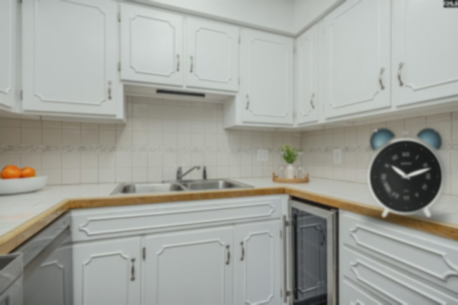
10:12
